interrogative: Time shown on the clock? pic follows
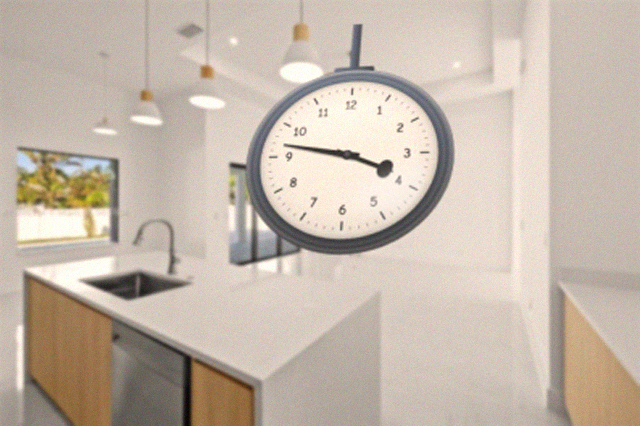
3:47
